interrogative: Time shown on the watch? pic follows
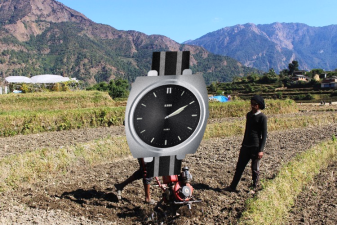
2:10
